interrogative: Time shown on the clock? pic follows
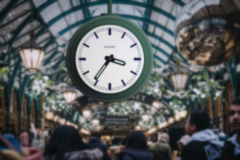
3:36
